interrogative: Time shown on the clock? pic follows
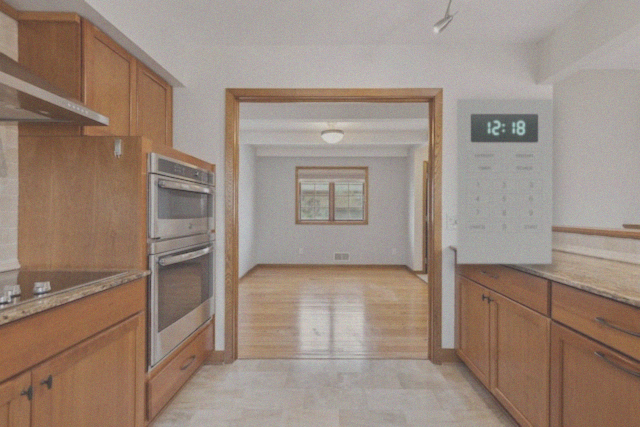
12:18
